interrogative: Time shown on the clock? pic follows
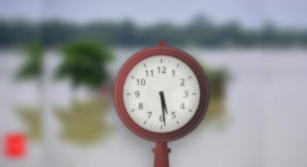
5:29
